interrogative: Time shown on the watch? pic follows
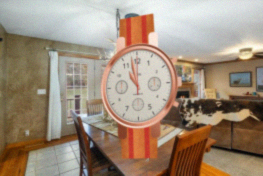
10:58
